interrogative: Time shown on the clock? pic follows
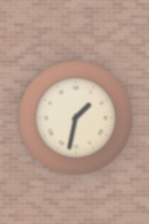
1:32
